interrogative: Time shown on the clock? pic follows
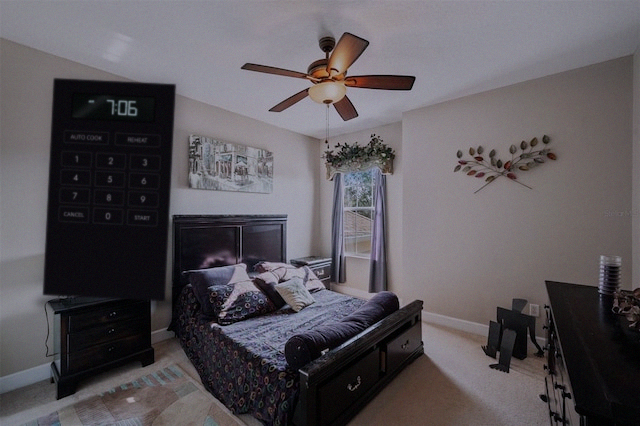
7:06
